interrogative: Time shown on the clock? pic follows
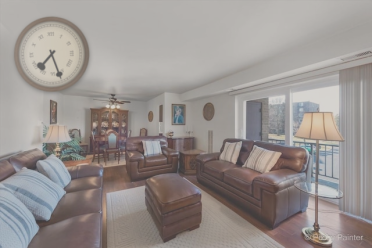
7:27
